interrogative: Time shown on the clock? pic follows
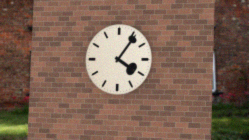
4:06
